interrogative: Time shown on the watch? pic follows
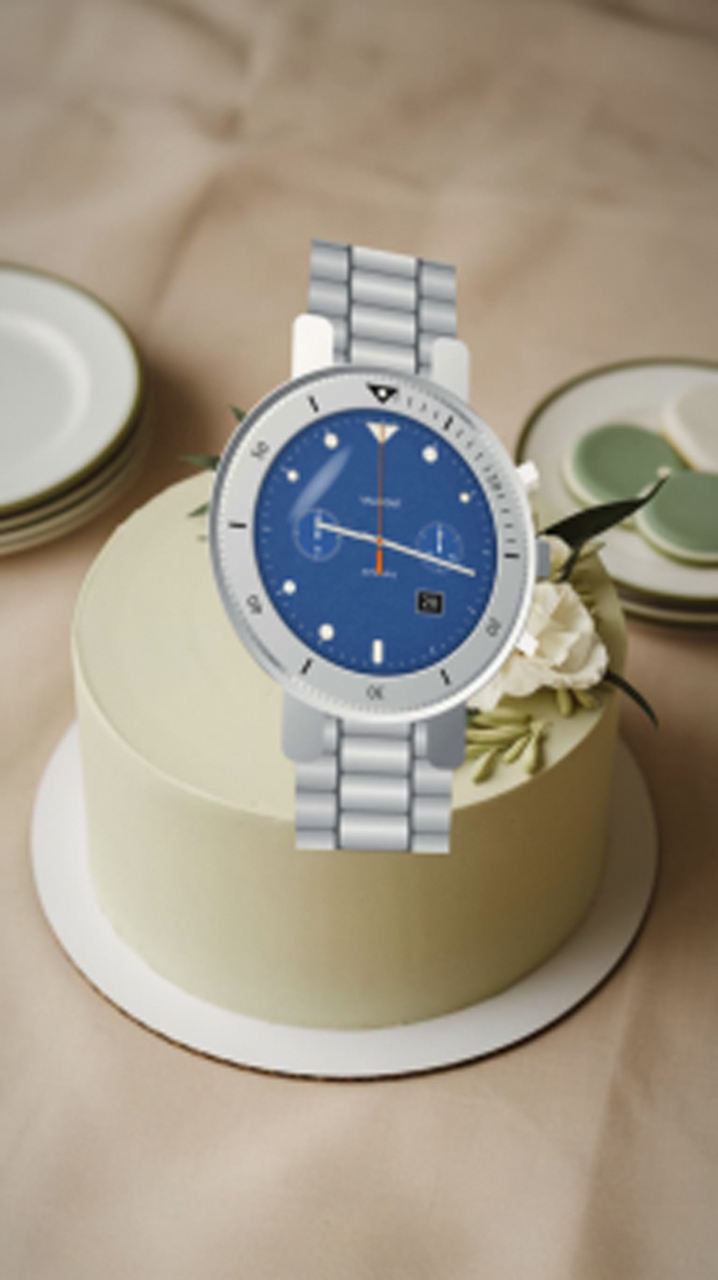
9:17
